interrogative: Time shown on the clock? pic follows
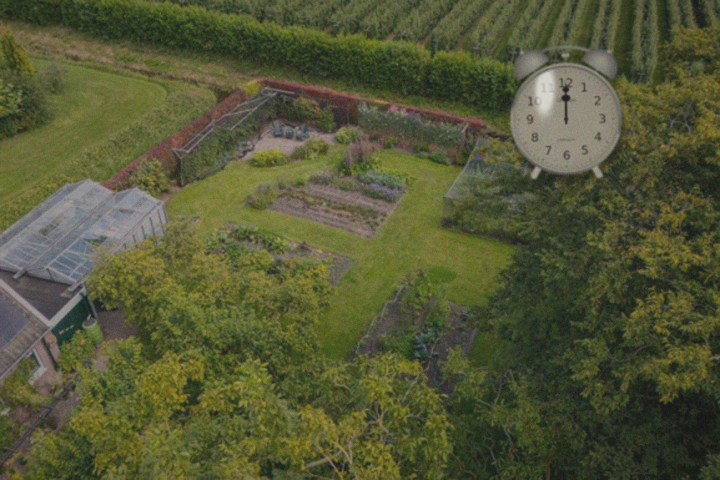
12:00
